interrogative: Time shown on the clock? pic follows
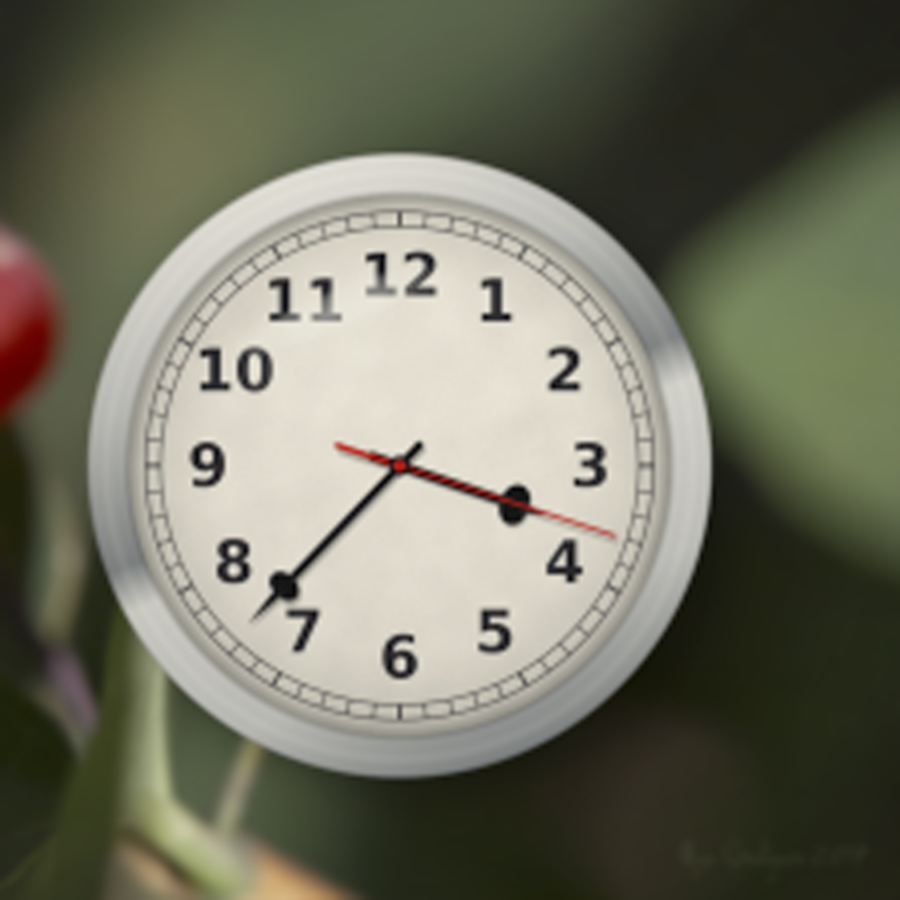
3:37:18
